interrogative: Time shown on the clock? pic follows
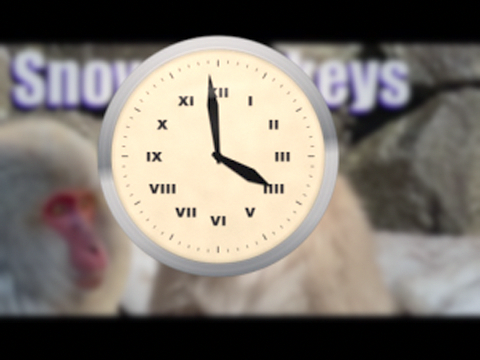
3:59
